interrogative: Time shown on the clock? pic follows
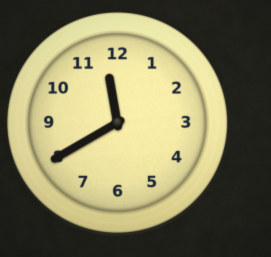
11:40
